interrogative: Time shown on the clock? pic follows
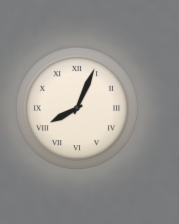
8:04
